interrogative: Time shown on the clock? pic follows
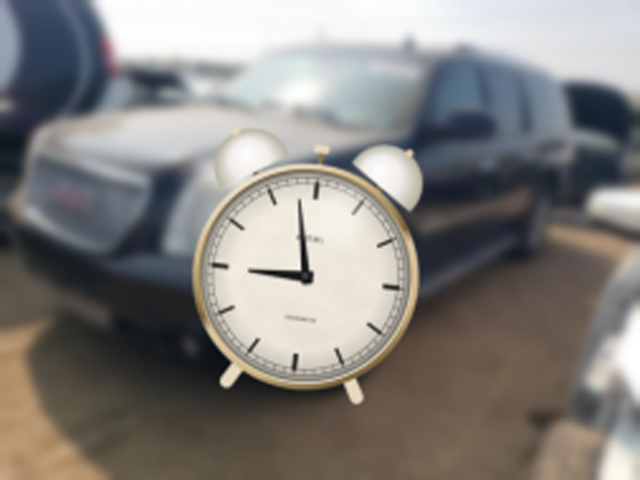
8:58
